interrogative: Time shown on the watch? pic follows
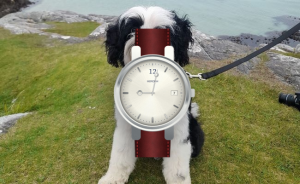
9:02
